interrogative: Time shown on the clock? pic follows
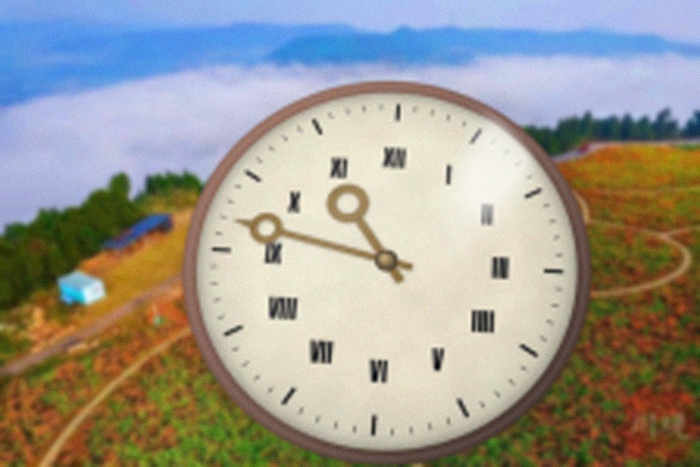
10:47
